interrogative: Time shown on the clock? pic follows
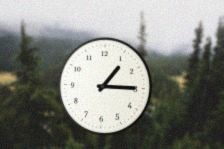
1:15
